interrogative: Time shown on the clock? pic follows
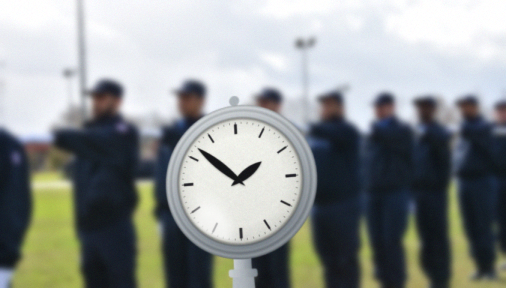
1:52
